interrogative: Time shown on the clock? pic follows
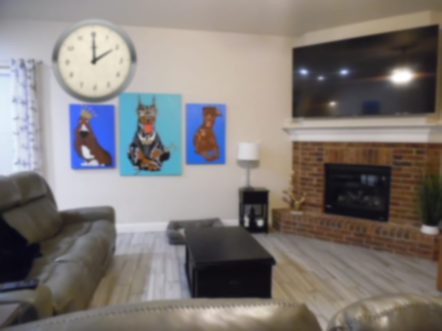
2:00
